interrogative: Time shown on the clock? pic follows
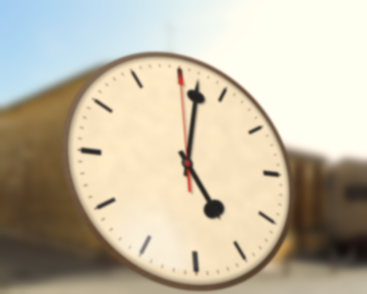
5:02:00
